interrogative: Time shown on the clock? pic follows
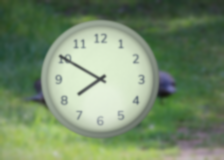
7:50
